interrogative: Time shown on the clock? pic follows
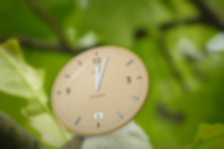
12:03
